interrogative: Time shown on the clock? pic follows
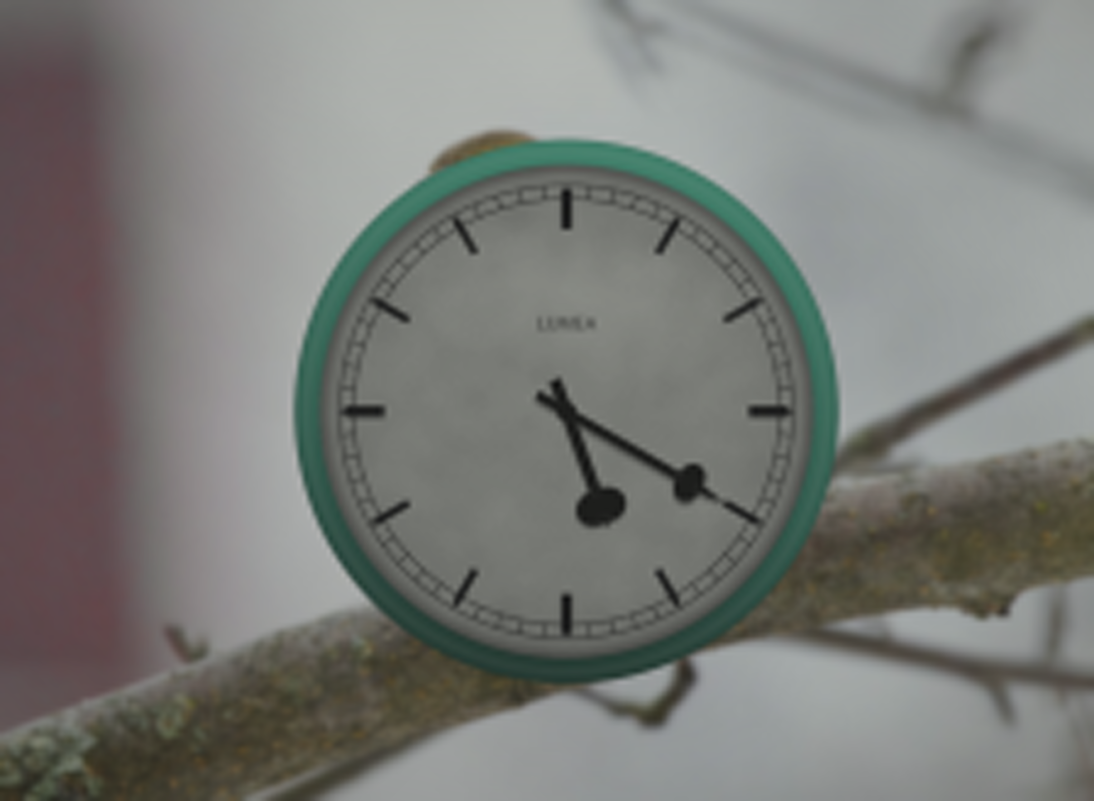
5:20
